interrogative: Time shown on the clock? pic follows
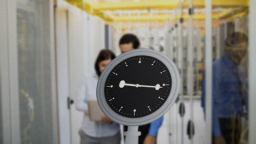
9:16
